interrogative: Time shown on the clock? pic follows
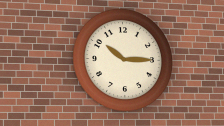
10:15
